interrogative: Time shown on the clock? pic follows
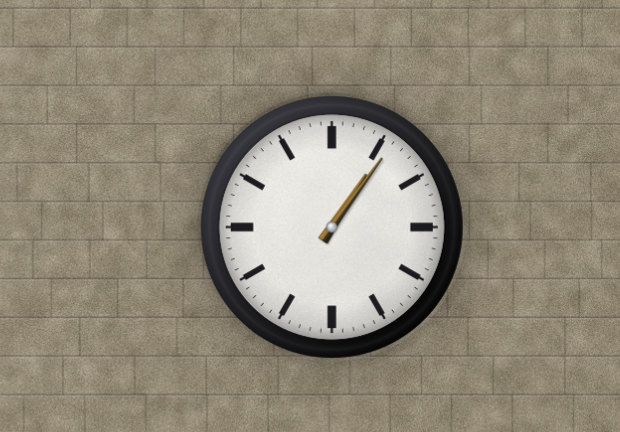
1:06
